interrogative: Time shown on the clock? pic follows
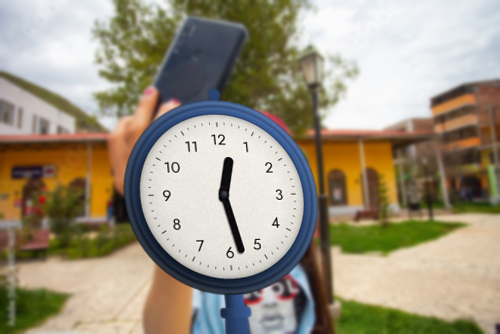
12:28
